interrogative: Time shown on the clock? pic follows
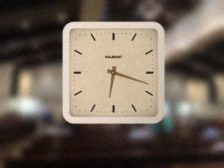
6:18
